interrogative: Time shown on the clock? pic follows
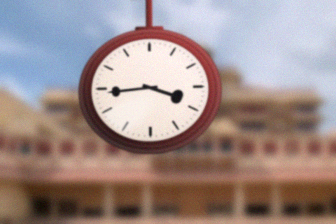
3:44
